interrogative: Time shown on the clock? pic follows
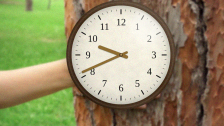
9:41
